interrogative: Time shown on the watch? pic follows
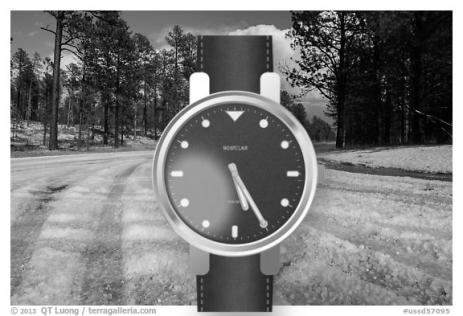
5:25
